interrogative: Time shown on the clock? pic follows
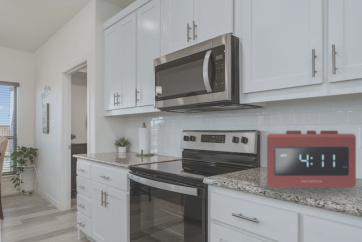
4:11
